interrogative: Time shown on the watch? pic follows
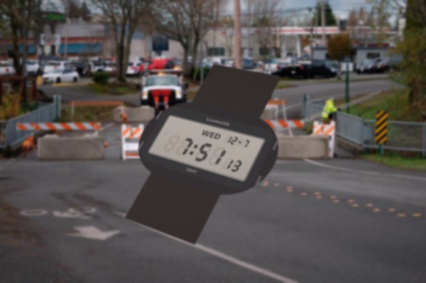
7:51:13
